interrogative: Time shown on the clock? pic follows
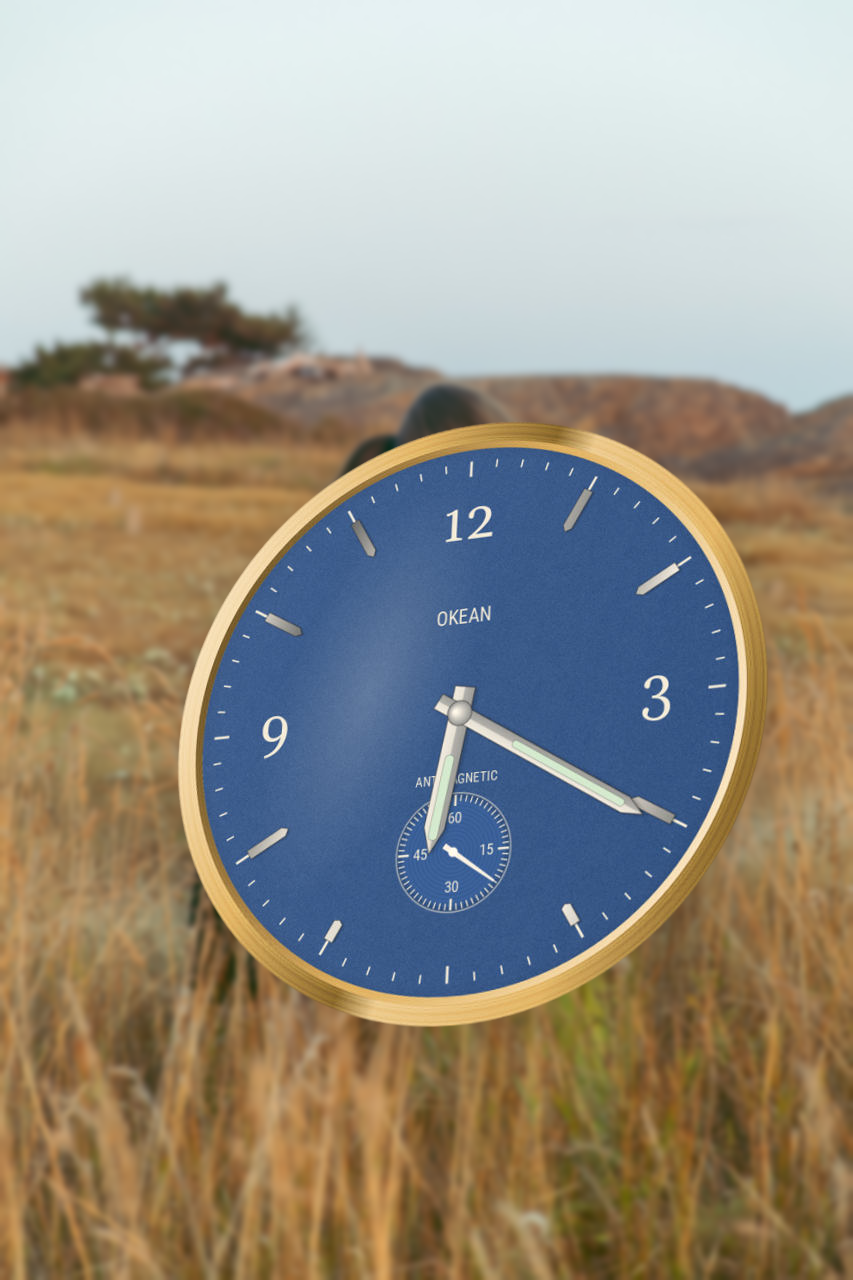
6:20:21
